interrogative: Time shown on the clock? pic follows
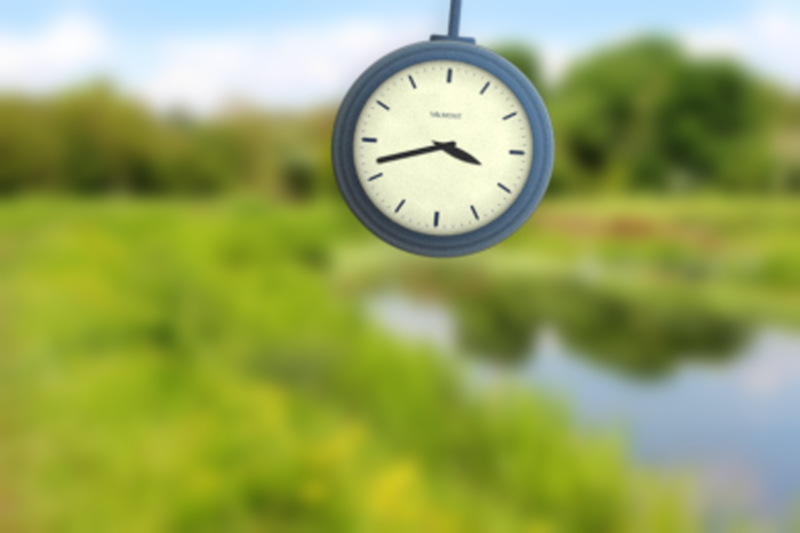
3:42
